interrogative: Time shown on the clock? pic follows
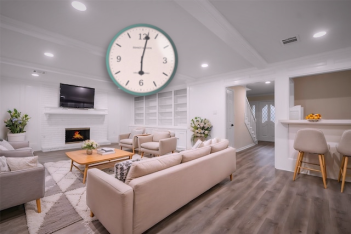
6:02
